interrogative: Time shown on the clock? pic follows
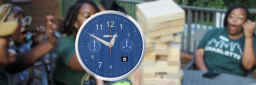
12:50
